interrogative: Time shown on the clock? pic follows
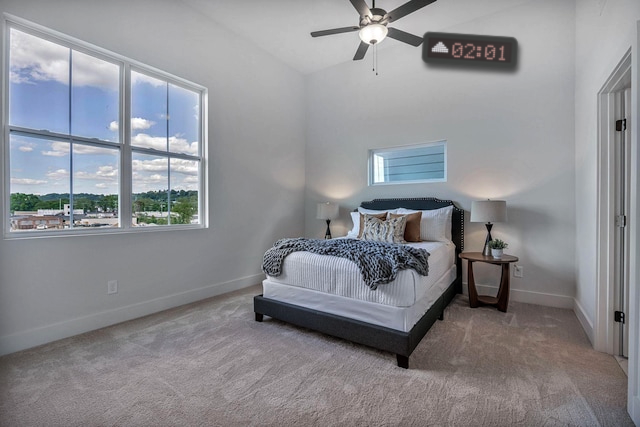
2:01
